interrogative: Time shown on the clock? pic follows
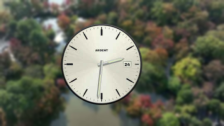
2:31
